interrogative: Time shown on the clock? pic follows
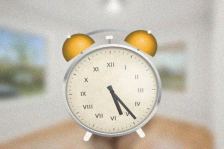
5:24
